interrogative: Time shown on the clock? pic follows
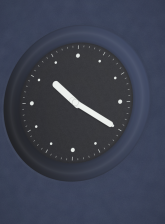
10:20
